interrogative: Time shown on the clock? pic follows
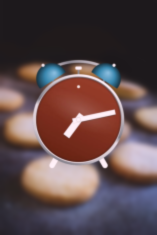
7:13
